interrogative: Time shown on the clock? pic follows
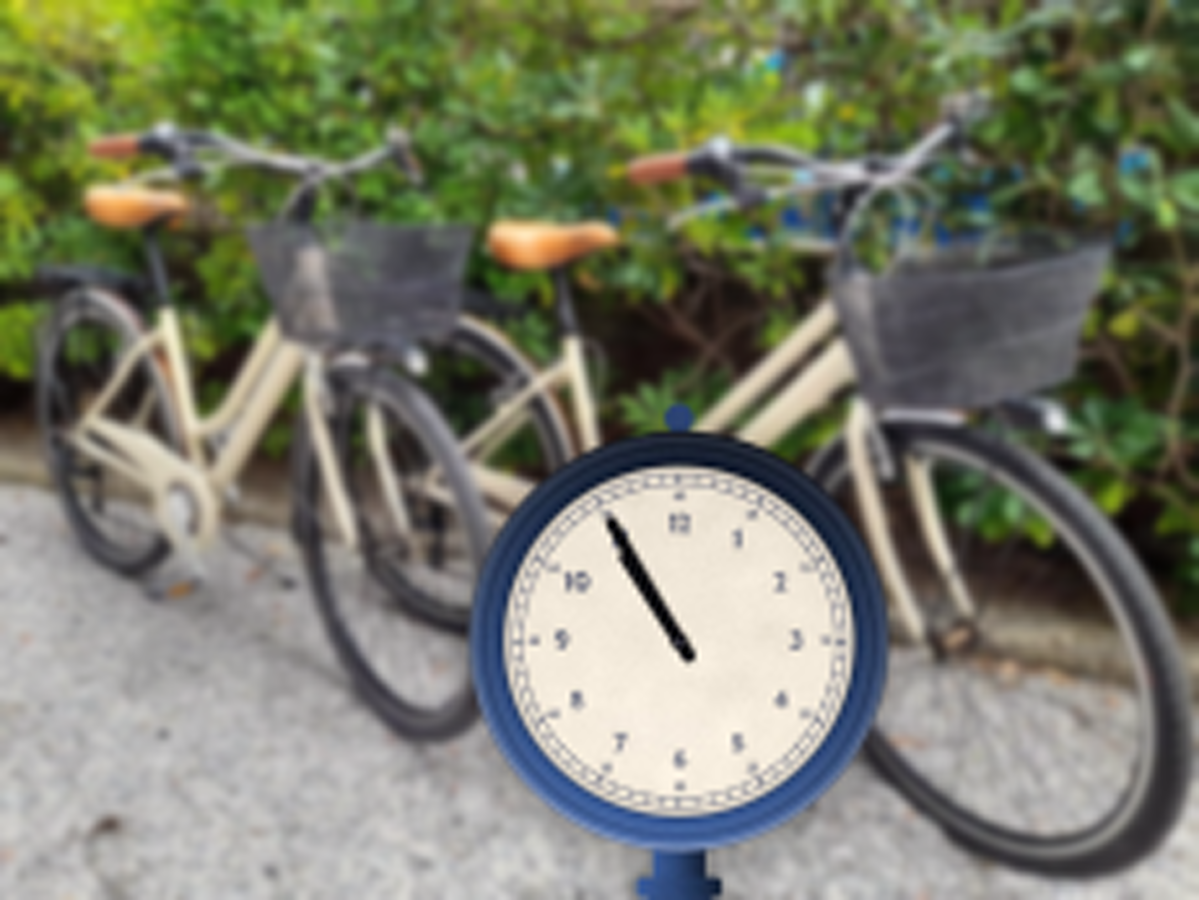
10:55
